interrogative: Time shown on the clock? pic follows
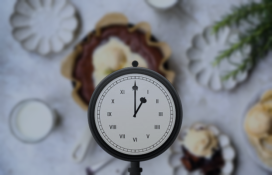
1:00
